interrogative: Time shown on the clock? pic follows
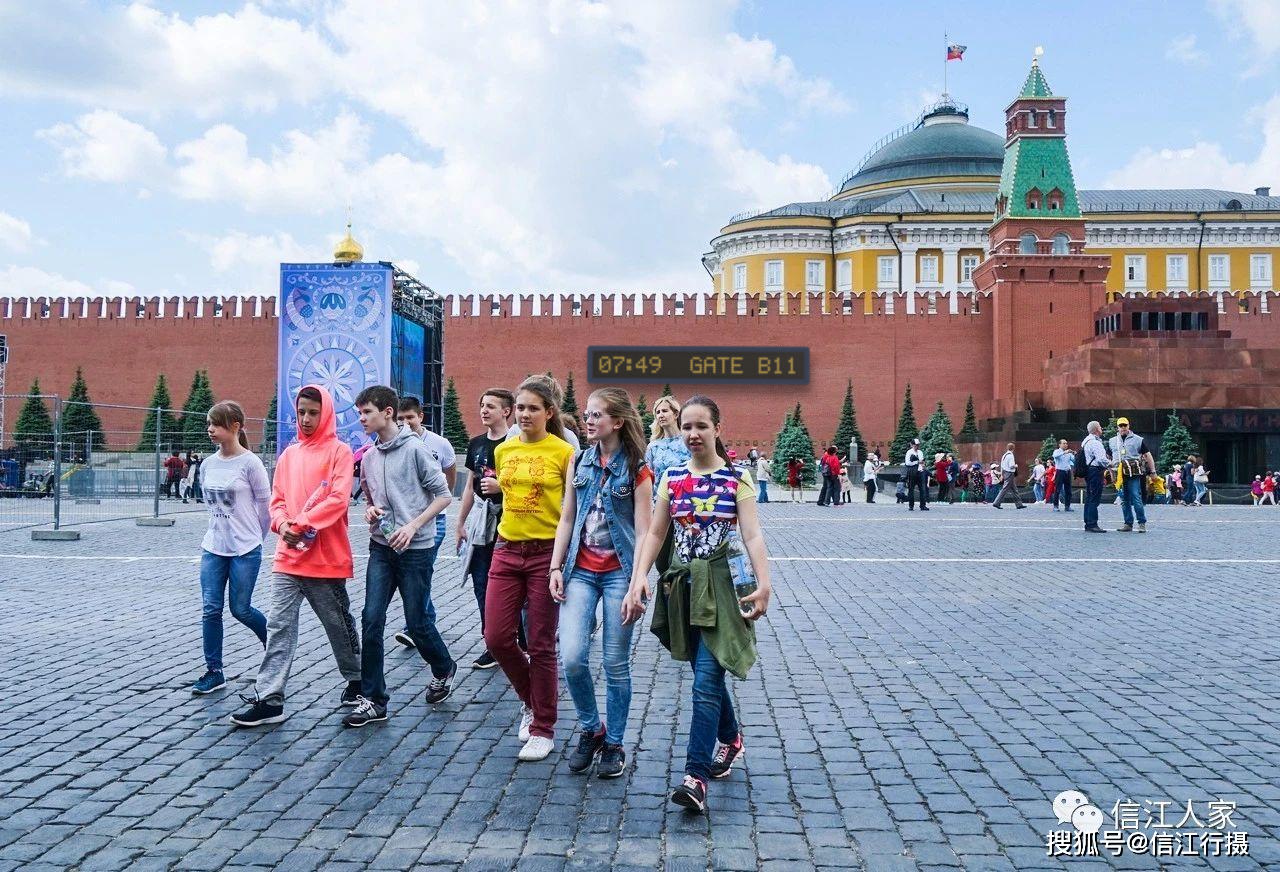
7:49
